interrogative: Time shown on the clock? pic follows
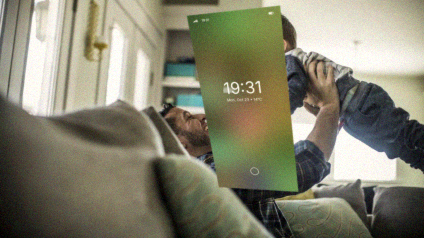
19:31
